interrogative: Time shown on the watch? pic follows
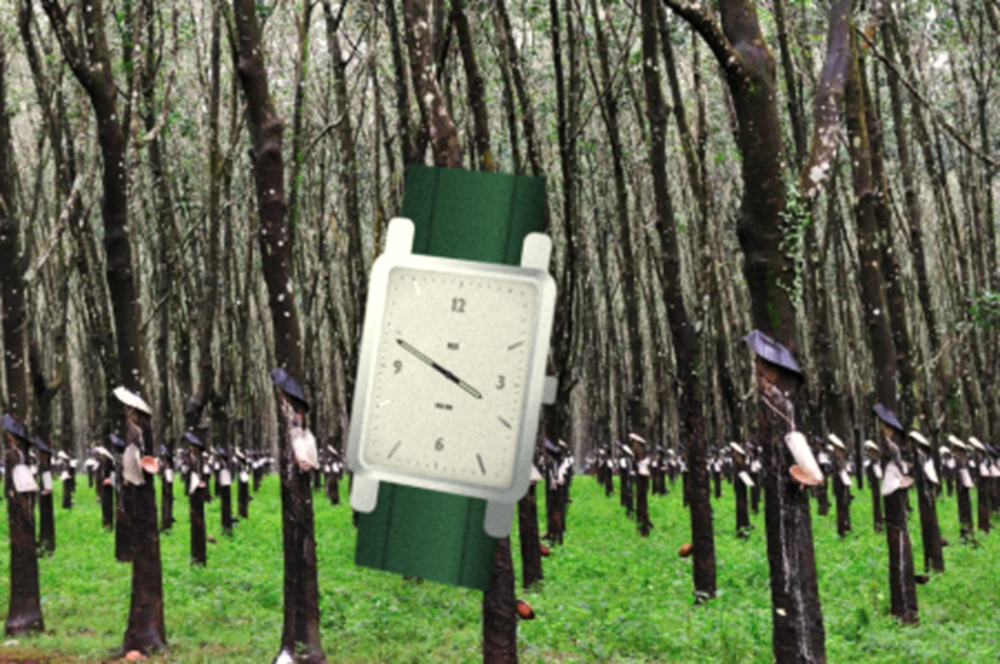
3:49
